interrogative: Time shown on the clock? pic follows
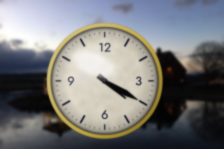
4:20
